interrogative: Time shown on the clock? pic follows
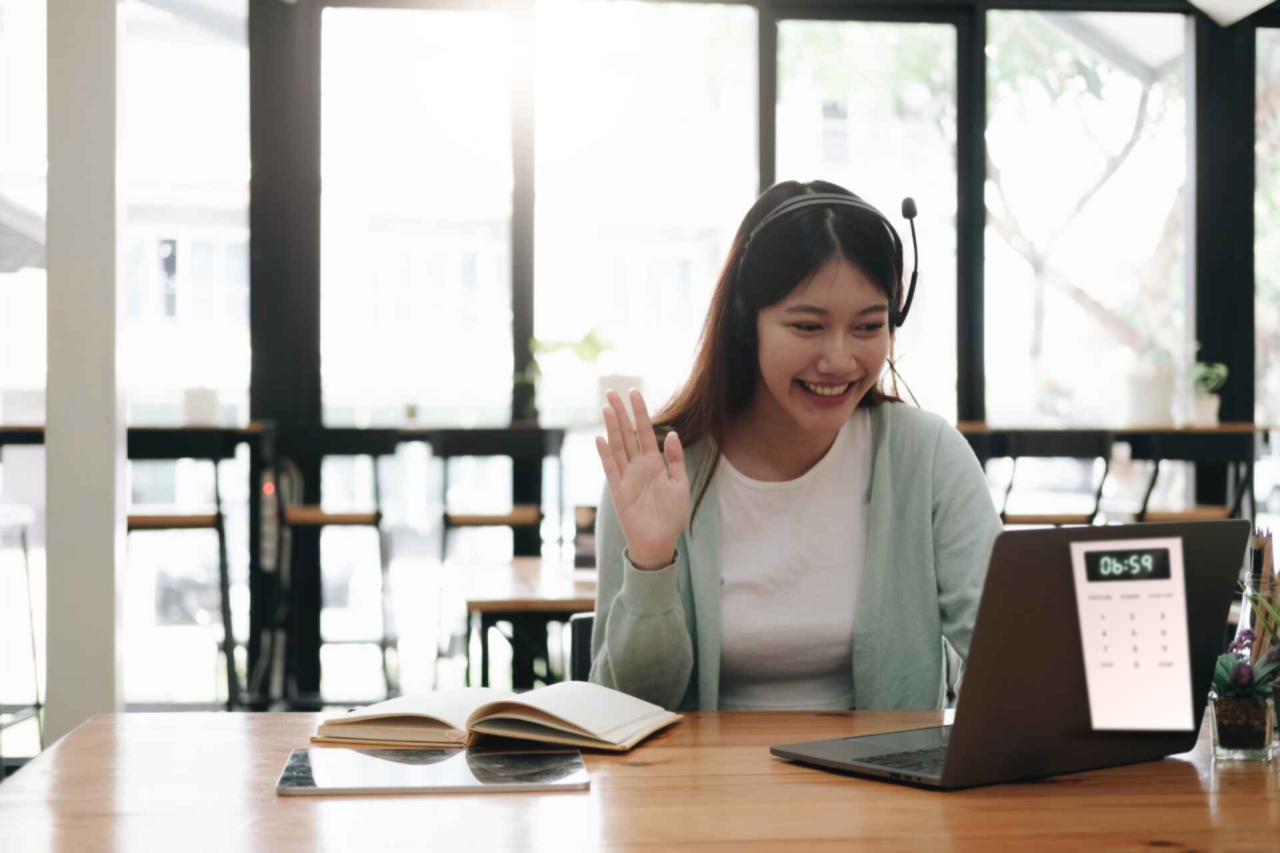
6:59
